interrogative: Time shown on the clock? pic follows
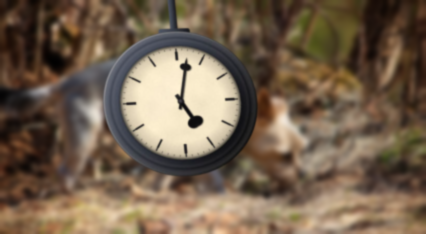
5:02
